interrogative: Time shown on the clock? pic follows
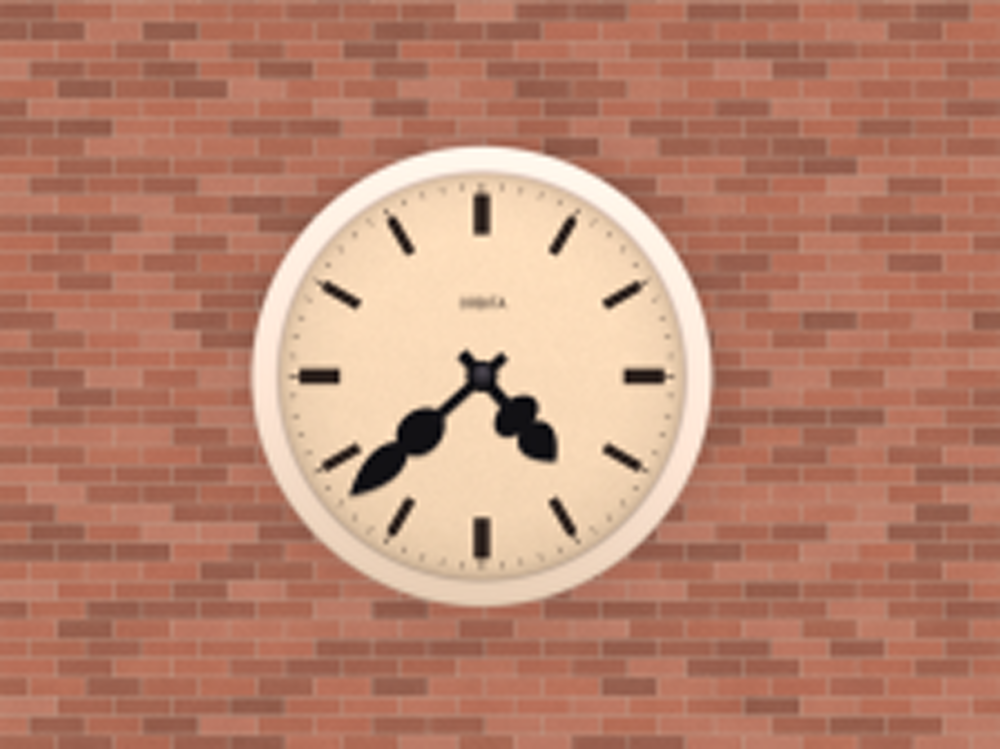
4:38
